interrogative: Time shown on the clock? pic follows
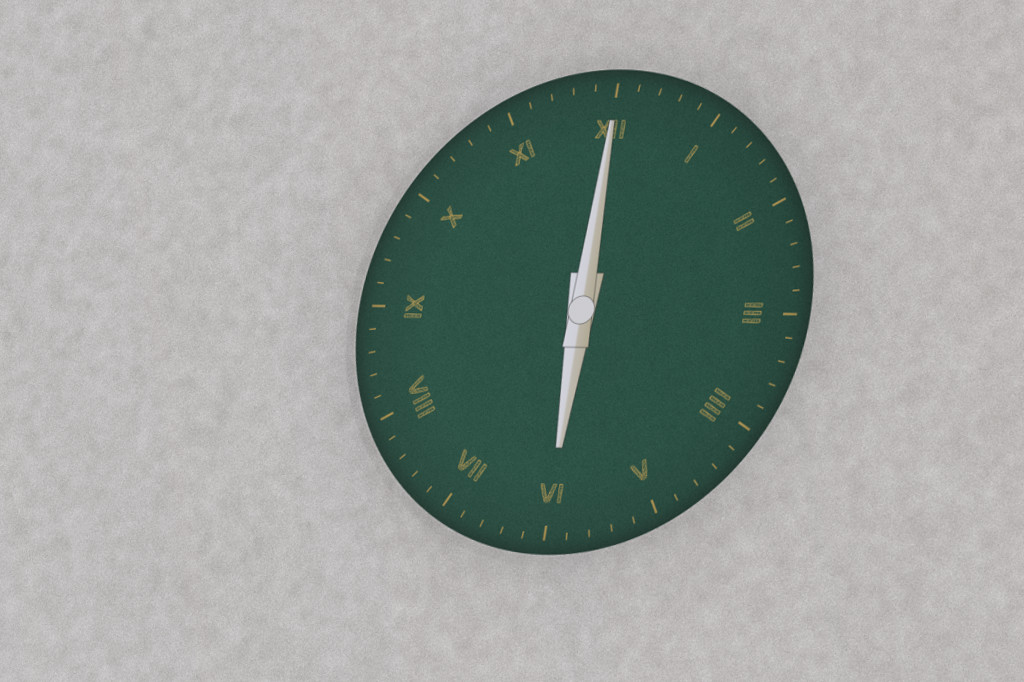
6:00
